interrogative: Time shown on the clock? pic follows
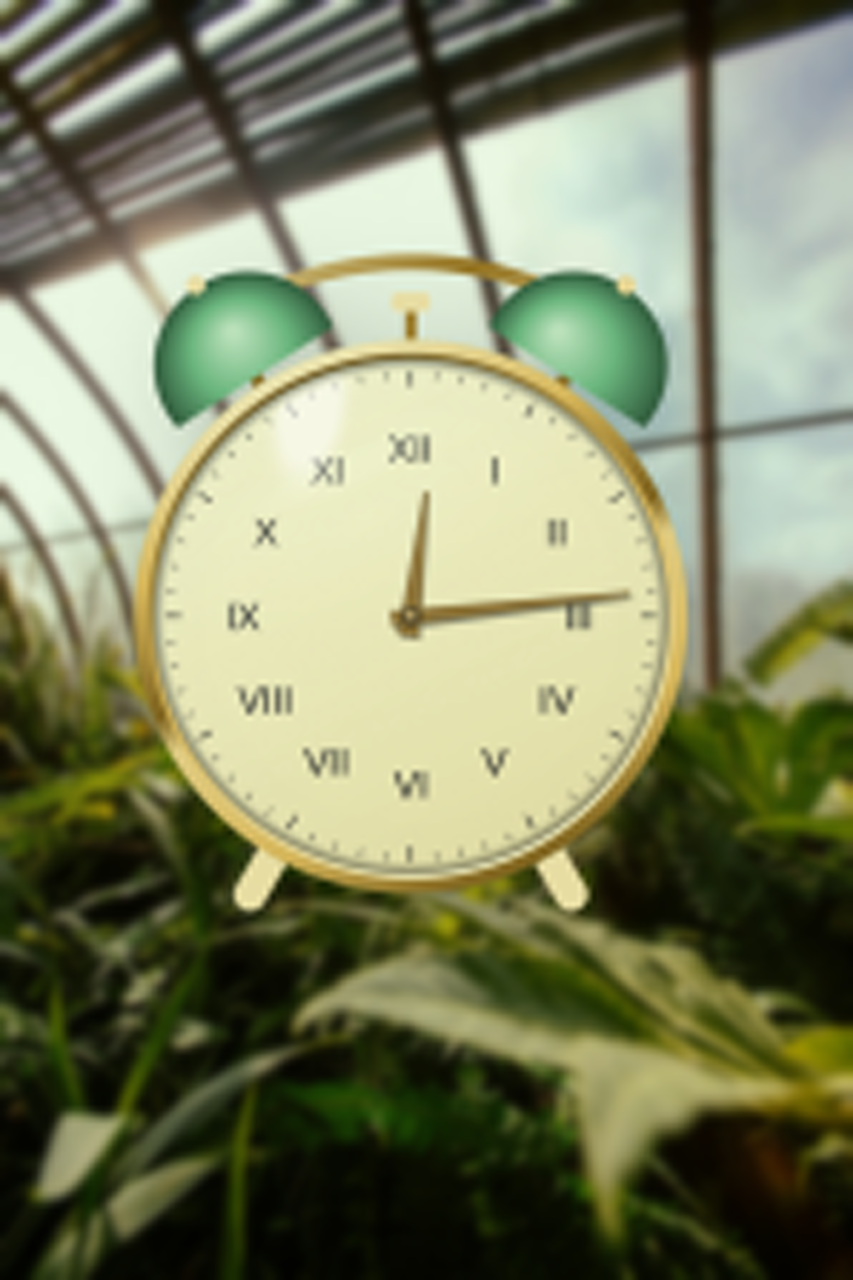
12:14
